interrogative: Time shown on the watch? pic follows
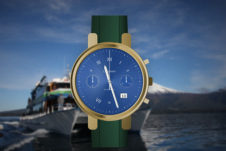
11:27
